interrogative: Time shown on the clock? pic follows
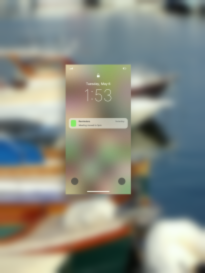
1:53
